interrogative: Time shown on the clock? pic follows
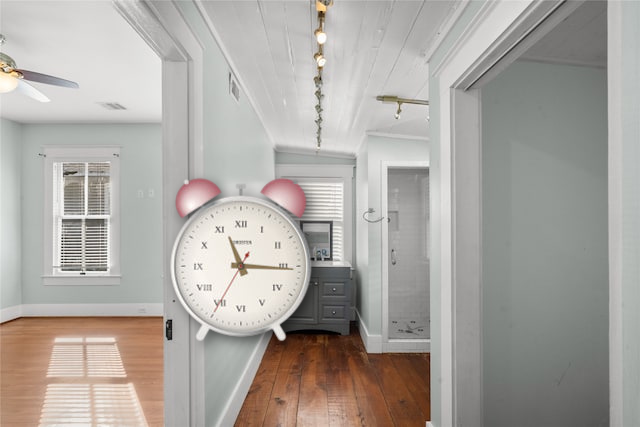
11:15:35
